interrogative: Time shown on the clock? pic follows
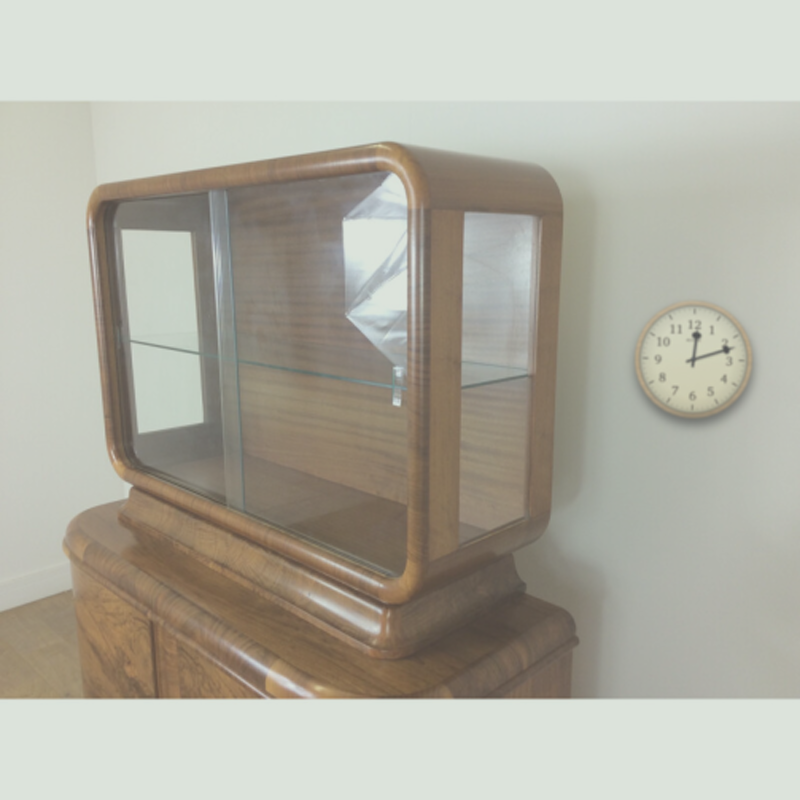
12:12
